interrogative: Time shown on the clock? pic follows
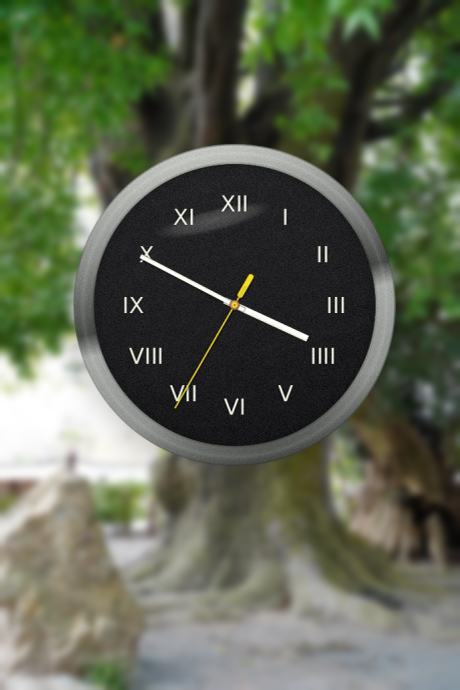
3:49:35
